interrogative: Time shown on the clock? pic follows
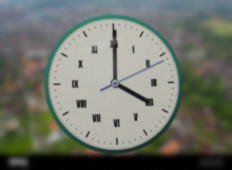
4:00:11
